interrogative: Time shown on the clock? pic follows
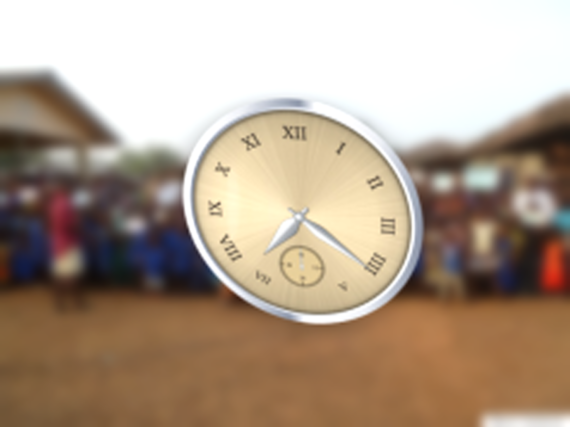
7:21
